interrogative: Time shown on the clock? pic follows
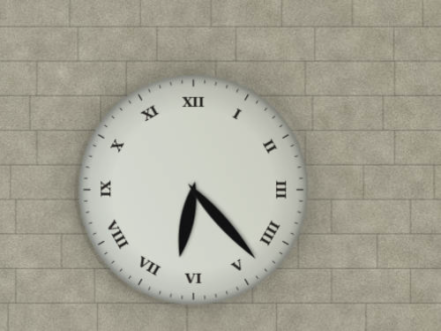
6:23
